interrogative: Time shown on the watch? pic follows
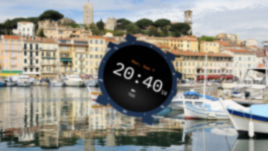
20:40
